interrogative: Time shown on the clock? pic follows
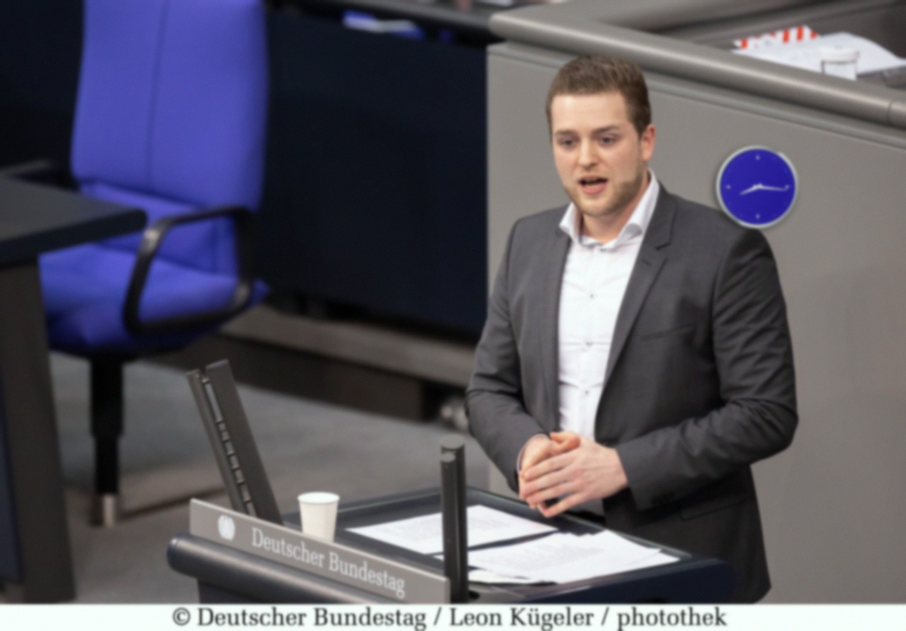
8:16
